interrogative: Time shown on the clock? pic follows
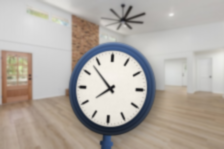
7:53
